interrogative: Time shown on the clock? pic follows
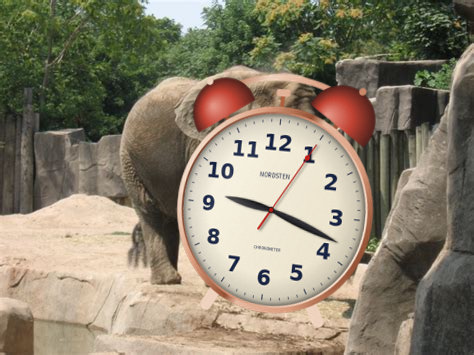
9:18:05
